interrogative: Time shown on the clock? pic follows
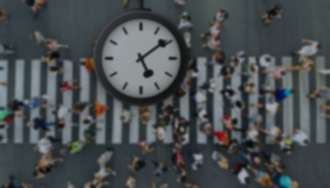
5:09
